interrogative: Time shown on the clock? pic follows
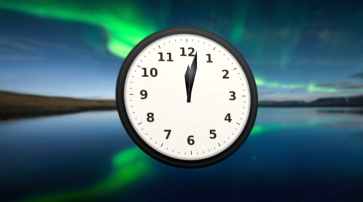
12:02
